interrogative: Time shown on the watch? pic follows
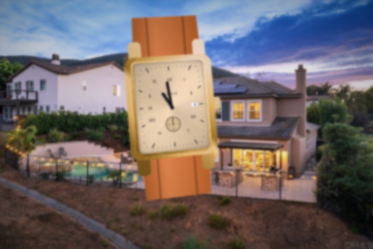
10:59
